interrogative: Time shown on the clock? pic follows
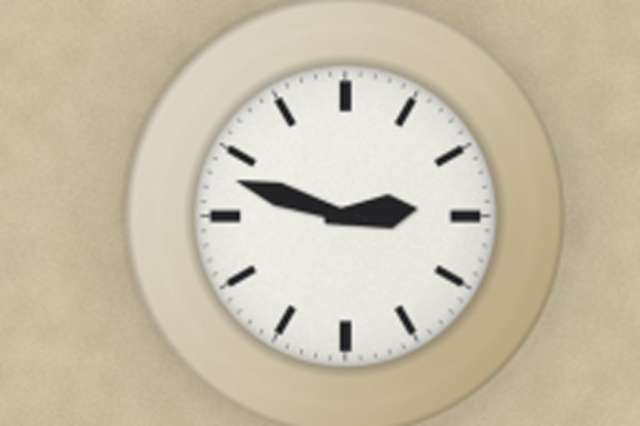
2:48
